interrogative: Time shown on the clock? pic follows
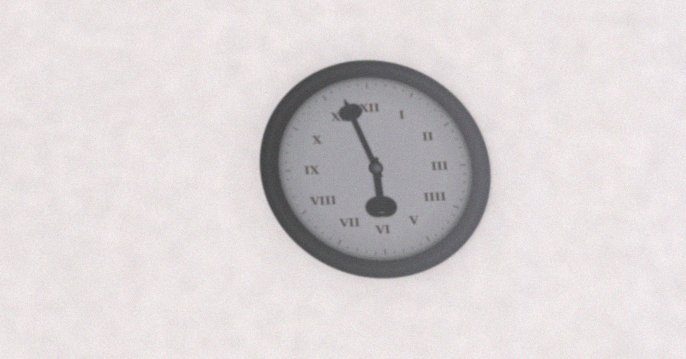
5:57
